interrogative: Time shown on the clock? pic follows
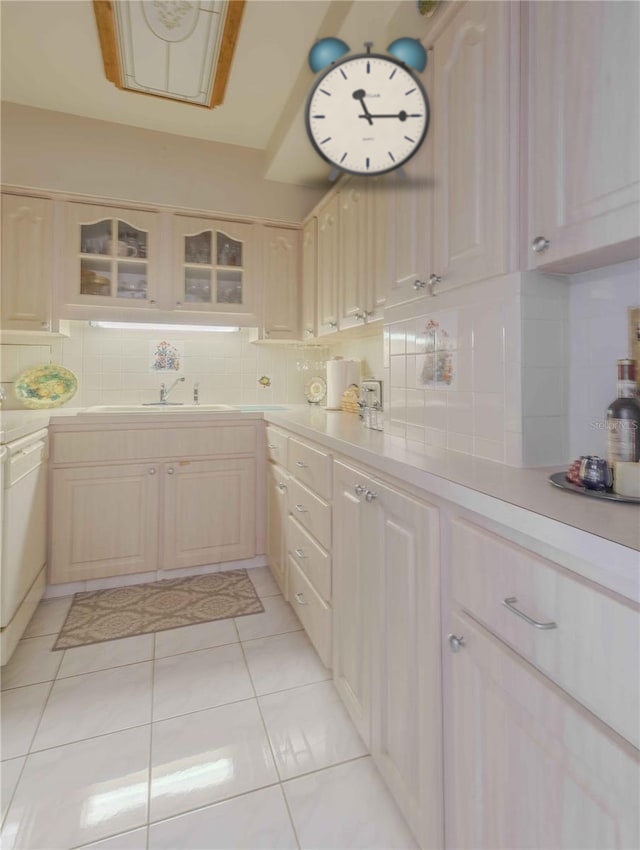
11:15
